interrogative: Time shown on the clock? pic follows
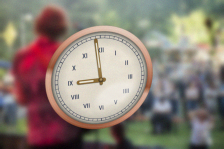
8:59
